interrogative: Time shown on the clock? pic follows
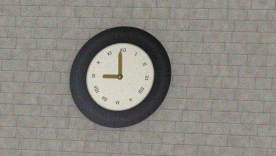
8:59
